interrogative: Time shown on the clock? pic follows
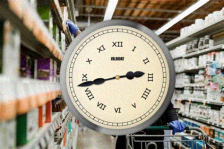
2:43
